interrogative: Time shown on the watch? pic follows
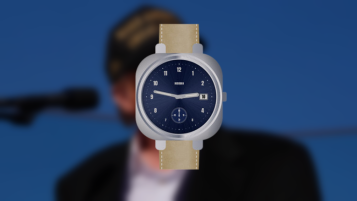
2:47
